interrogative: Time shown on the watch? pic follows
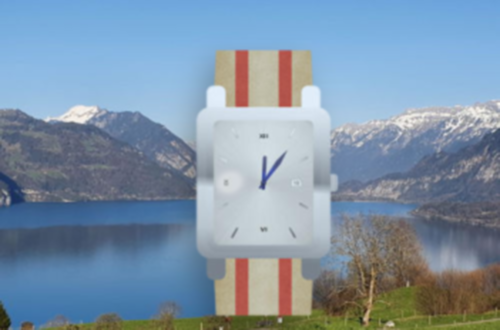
12:06
